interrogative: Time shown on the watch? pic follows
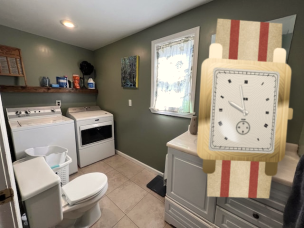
9:58
